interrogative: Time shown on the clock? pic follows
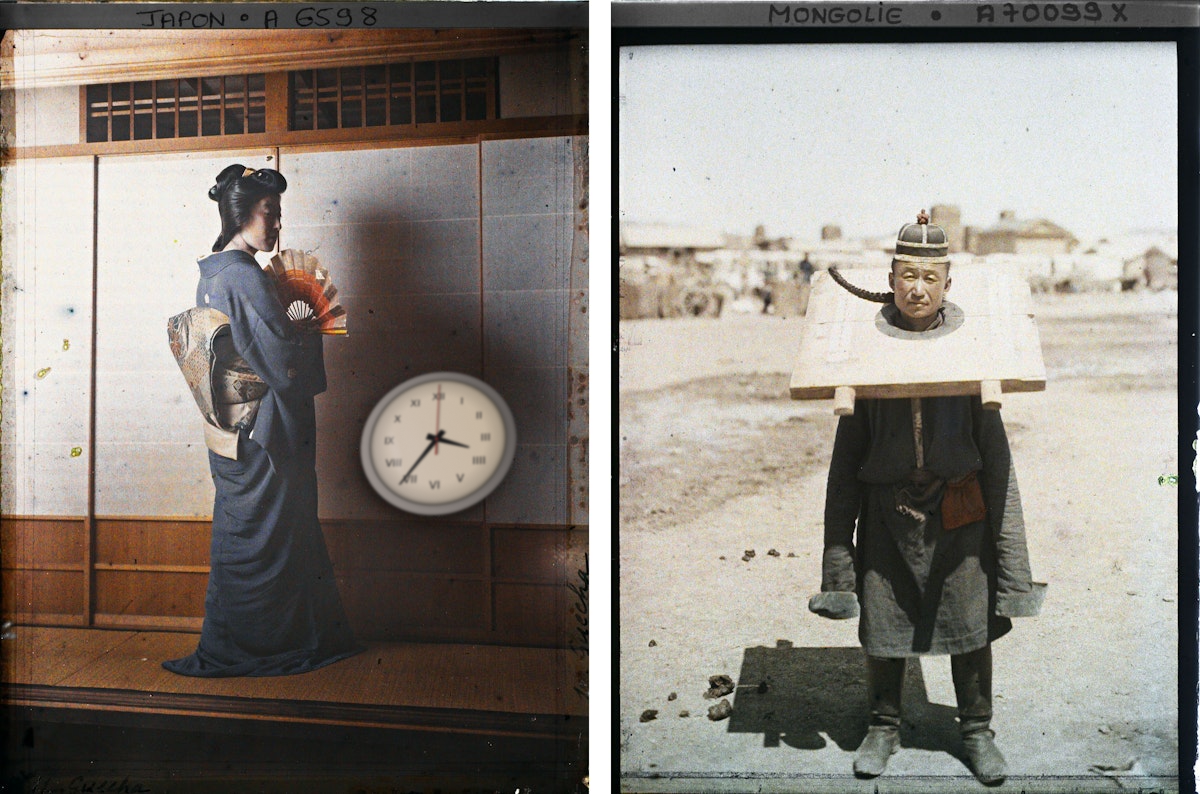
3:36:00
